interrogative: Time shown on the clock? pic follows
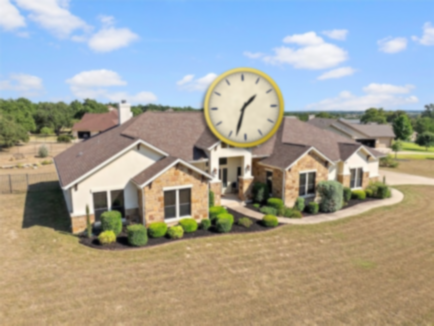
1:33
